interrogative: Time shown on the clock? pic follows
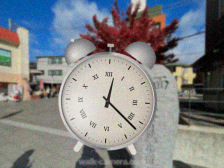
12:22
